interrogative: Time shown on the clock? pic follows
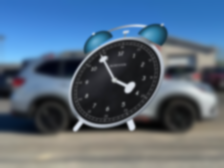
3:54
